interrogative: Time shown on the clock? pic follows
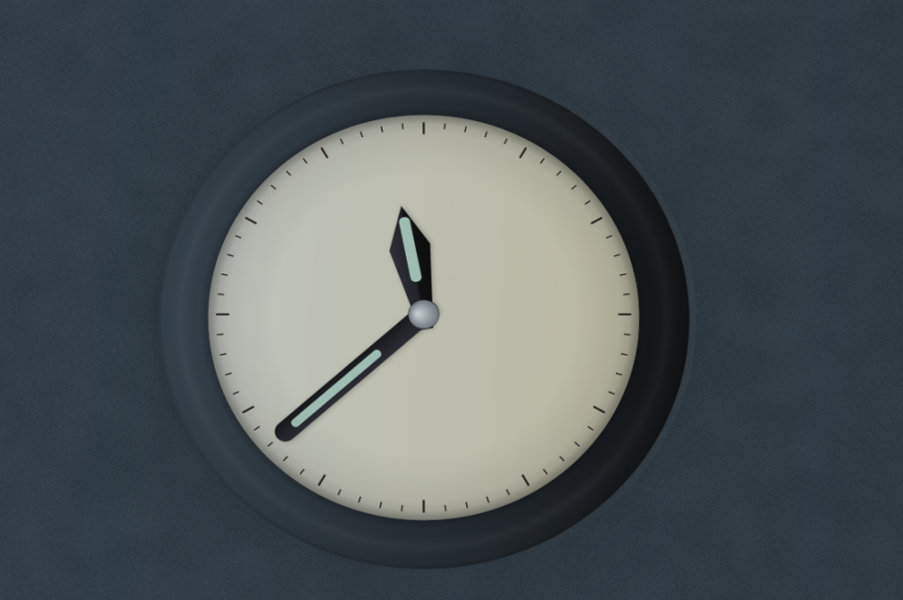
11:38
